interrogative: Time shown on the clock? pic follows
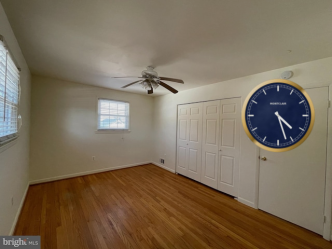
4:27
